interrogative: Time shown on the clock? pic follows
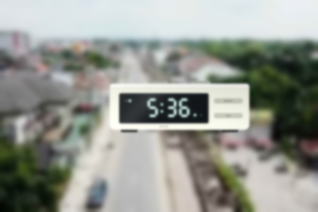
5:36
